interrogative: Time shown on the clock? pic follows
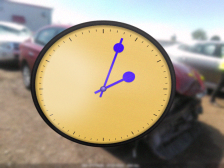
2:03
